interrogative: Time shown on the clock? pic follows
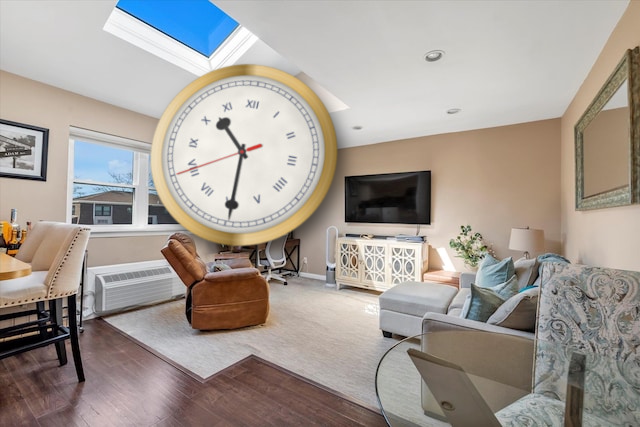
10:29:40
